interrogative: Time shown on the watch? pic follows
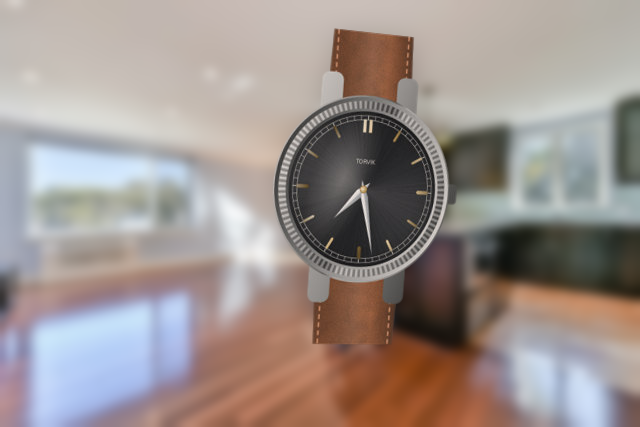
7:28
